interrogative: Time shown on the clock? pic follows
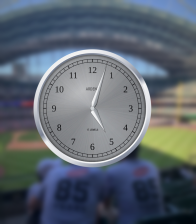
5:03
